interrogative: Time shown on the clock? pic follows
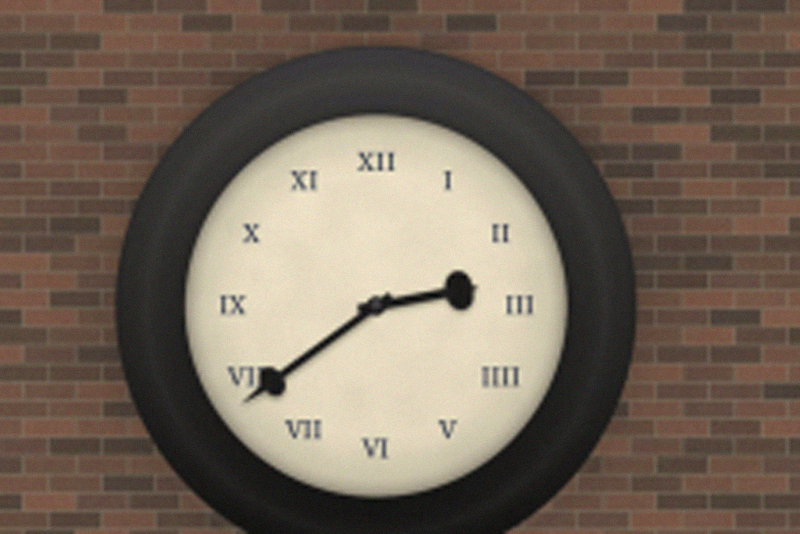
2:39
